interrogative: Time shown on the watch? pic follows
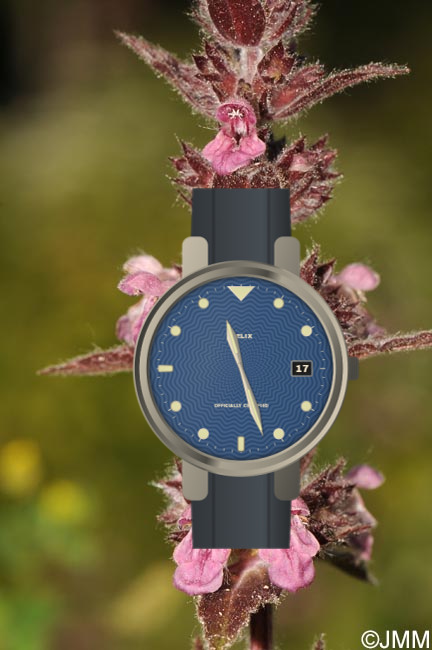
11:27
